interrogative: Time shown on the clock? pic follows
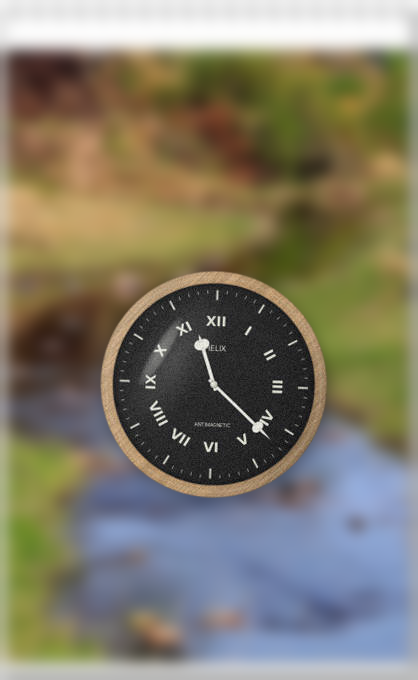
11:22
